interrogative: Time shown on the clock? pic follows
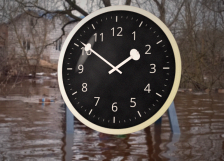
1:51
